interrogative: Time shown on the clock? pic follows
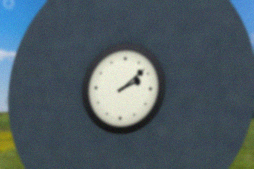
2:08
